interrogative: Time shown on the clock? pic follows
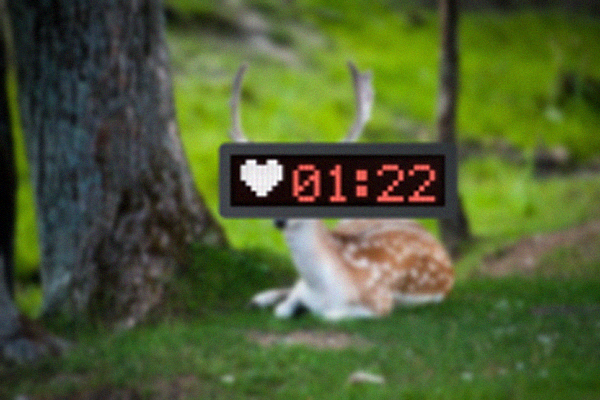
1:22
